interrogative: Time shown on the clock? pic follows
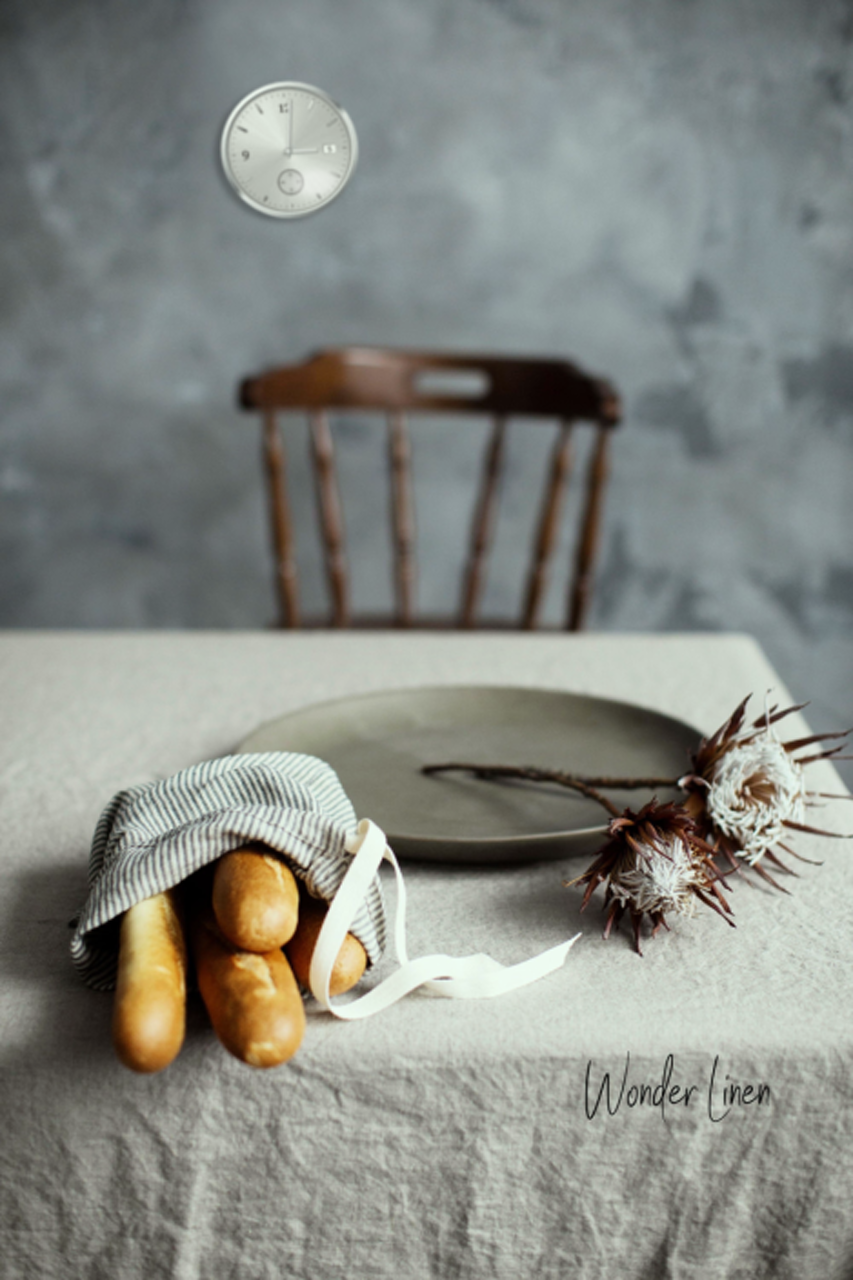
3:01
